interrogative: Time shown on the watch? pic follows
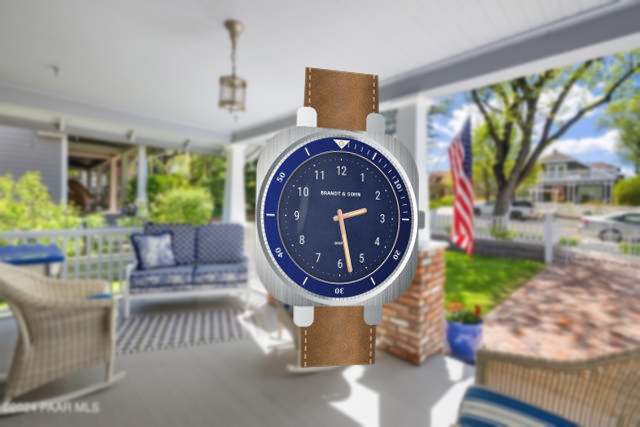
2:28
